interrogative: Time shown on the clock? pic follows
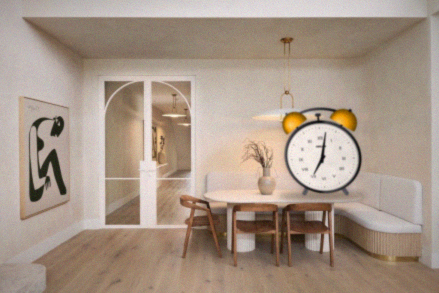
7:02
